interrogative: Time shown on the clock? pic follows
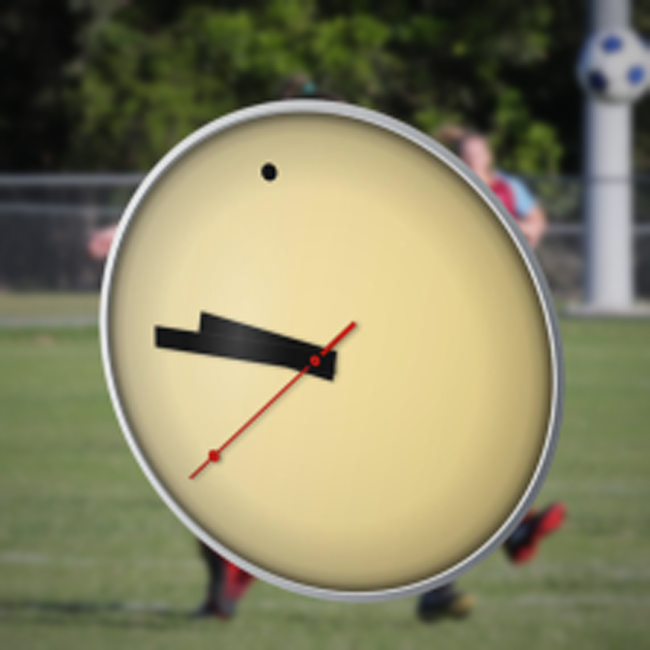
9:47:40
